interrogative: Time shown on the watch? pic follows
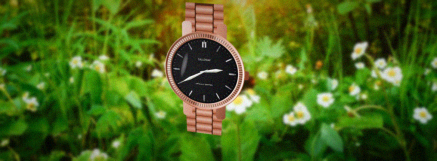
2:40
